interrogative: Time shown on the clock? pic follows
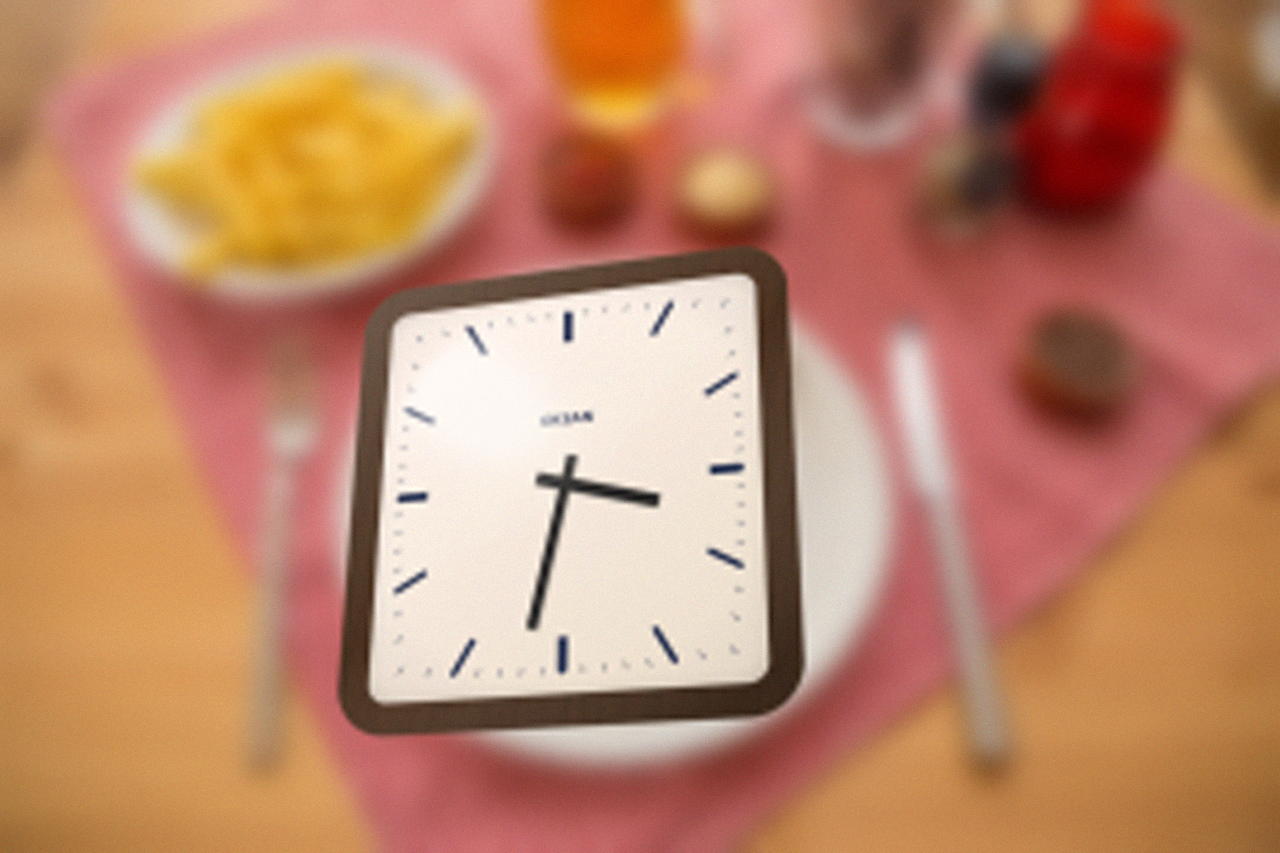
3:32
